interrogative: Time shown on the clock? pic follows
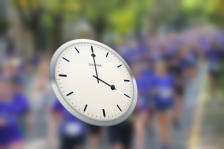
4:00
